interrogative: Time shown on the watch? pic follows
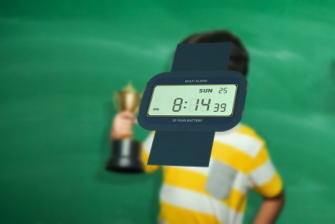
8:14:39
